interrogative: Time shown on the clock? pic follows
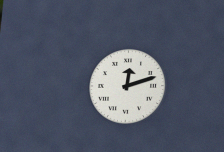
12:12
